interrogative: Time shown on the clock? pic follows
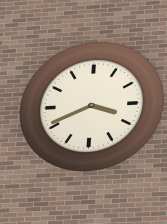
3:41
